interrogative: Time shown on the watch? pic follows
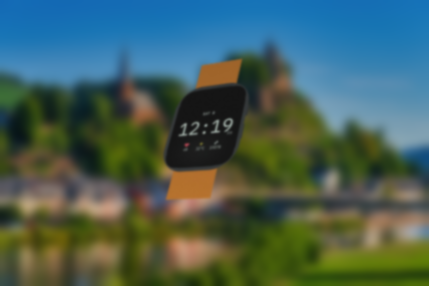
12:19
